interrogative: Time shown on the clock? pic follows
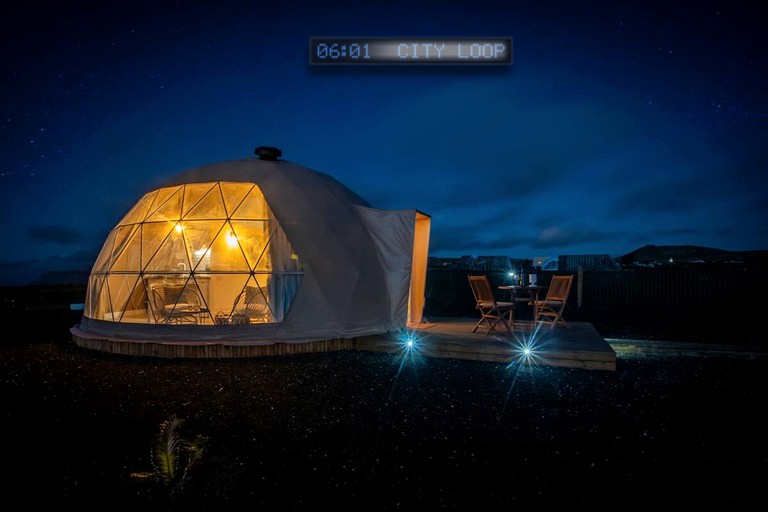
6:01
